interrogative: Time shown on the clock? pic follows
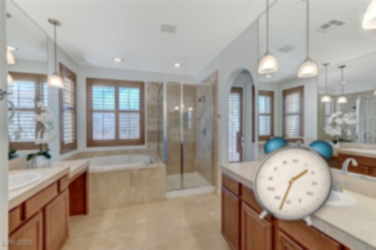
1:32
